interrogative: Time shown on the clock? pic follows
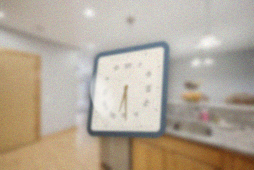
6:29
